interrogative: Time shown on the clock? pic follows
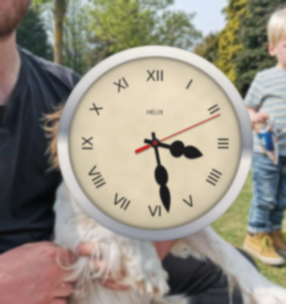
3:28:11
